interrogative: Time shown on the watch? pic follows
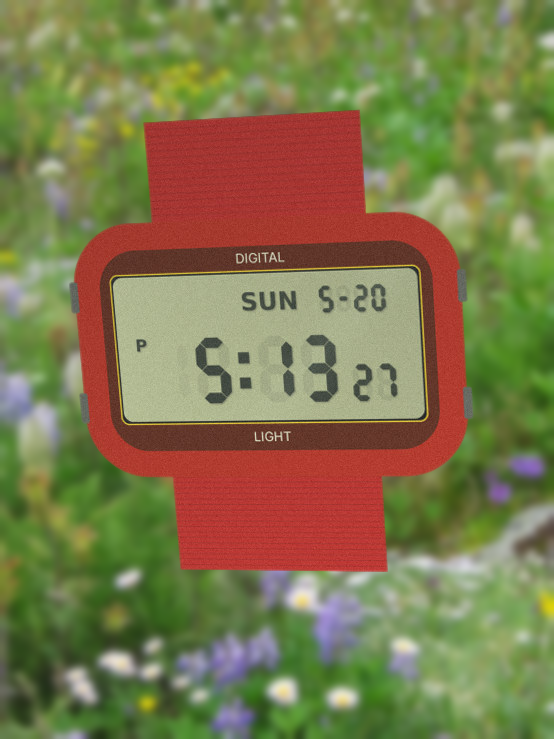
5:13:27
